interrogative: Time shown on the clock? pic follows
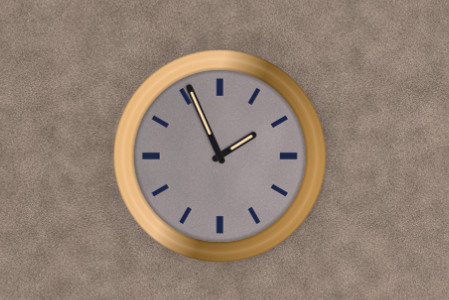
1:56
